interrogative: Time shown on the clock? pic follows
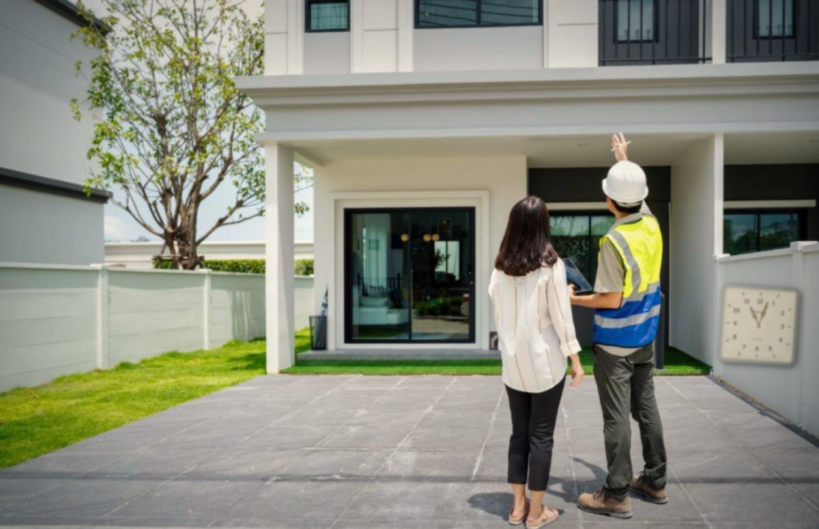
11:03
